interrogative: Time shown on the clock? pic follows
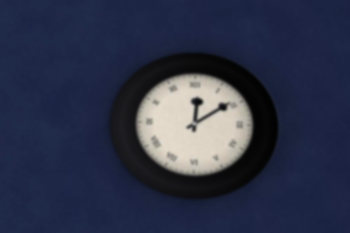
12:09
